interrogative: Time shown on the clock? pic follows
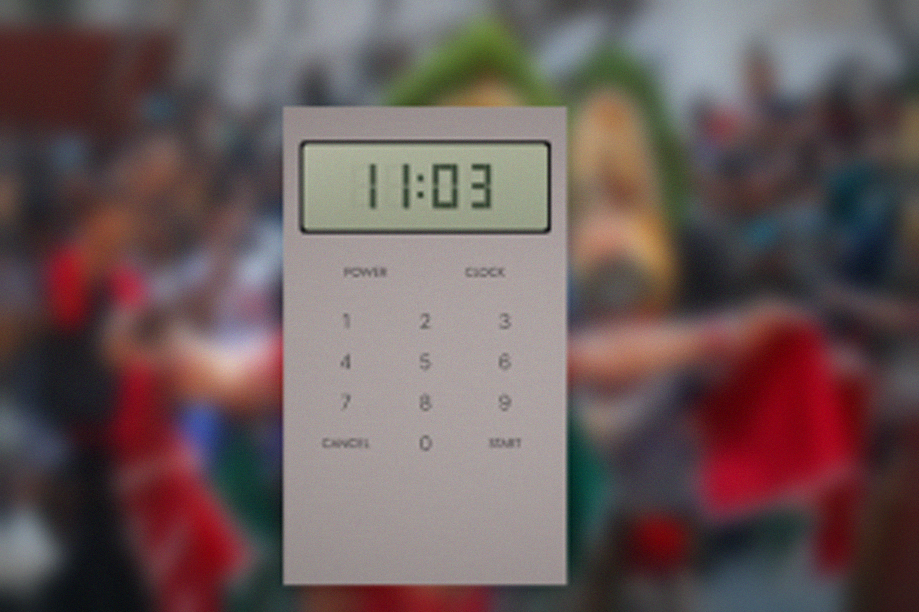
11:03
